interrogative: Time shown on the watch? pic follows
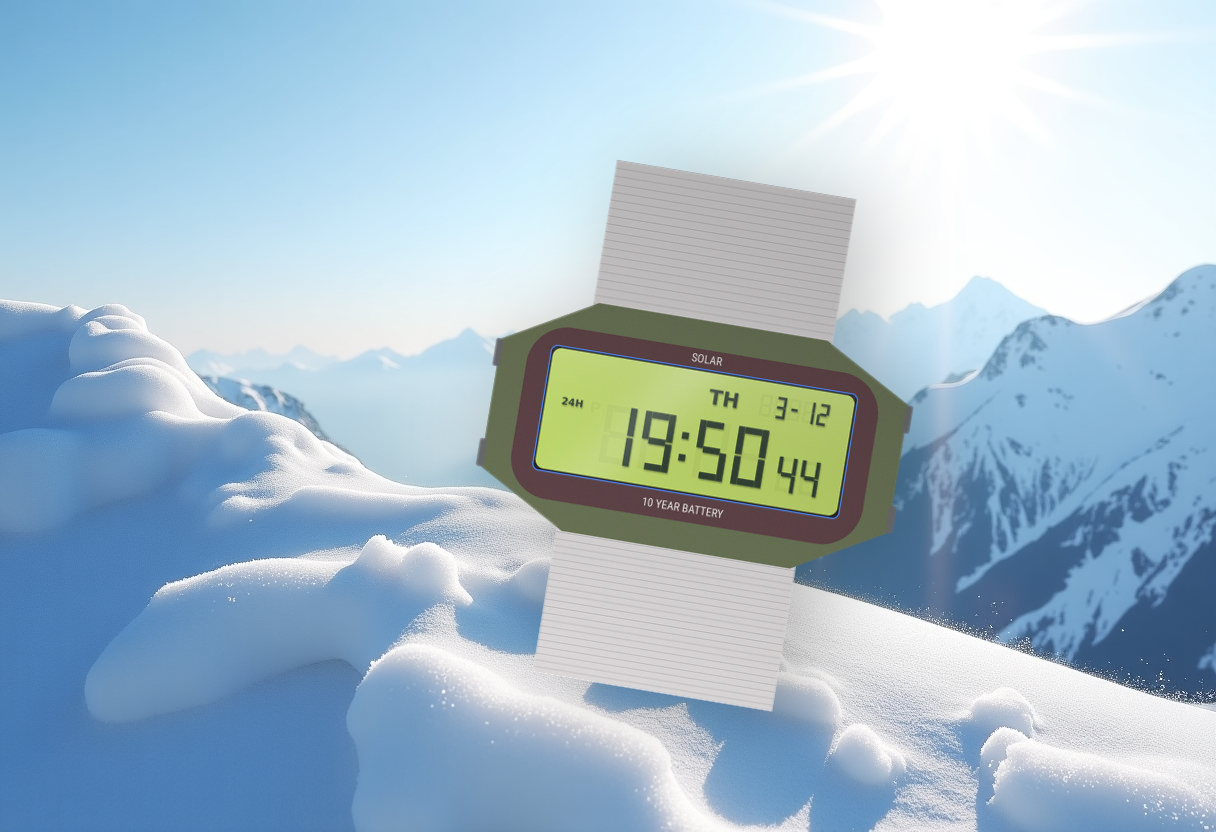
19:50:44
